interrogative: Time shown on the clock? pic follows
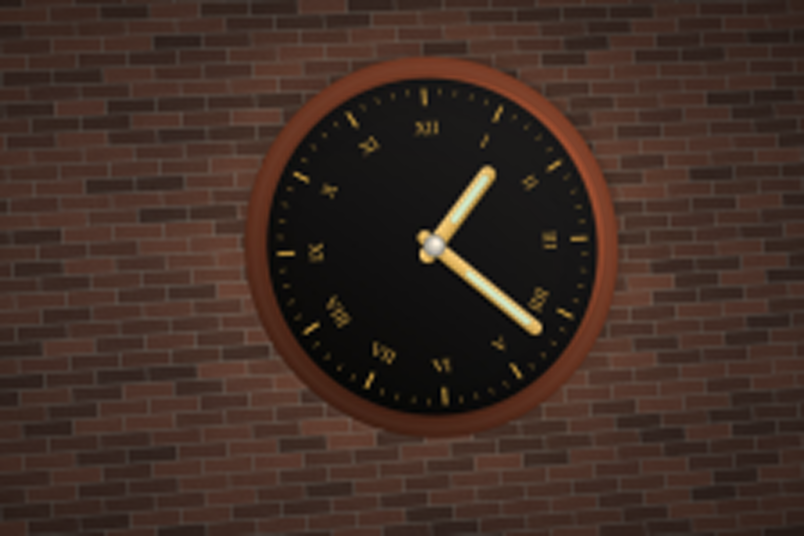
1:22
